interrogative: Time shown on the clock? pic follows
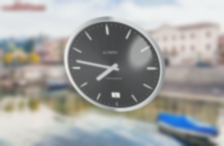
7:47
